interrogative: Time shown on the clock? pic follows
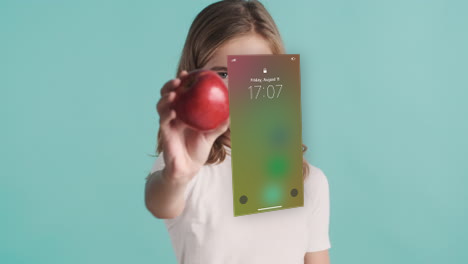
17:07
